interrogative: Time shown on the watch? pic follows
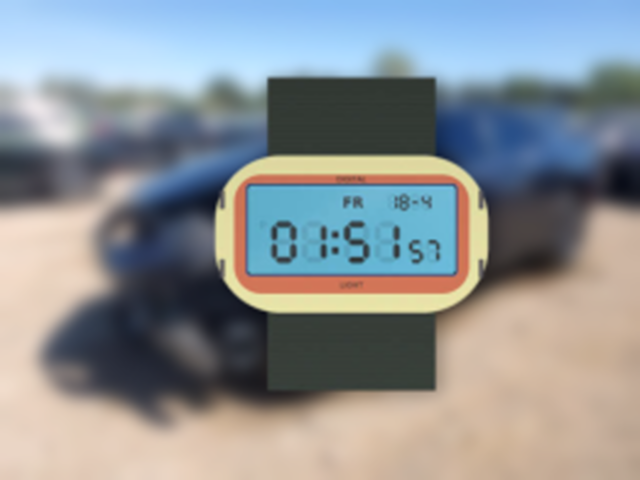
1:51:57
